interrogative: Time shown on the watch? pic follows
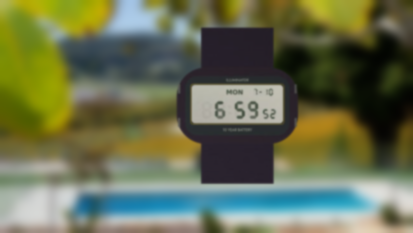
6:59
